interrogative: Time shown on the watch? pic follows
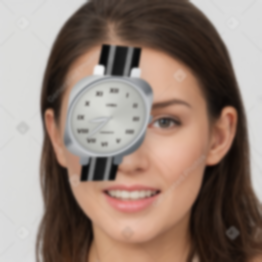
8:37
